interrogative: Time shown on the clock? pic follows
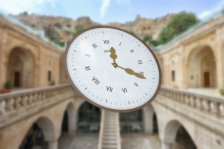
12:21
